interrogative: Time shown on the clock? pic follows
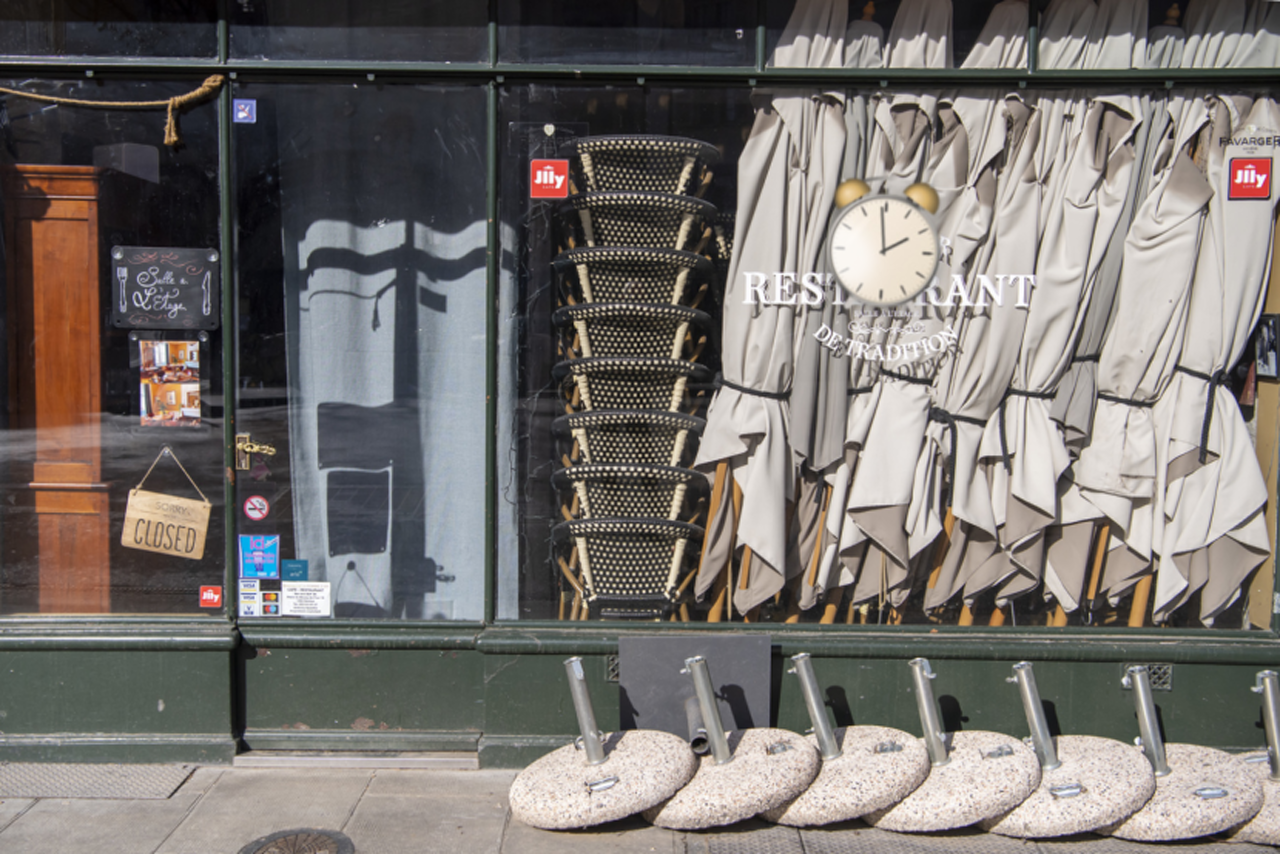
1:59
